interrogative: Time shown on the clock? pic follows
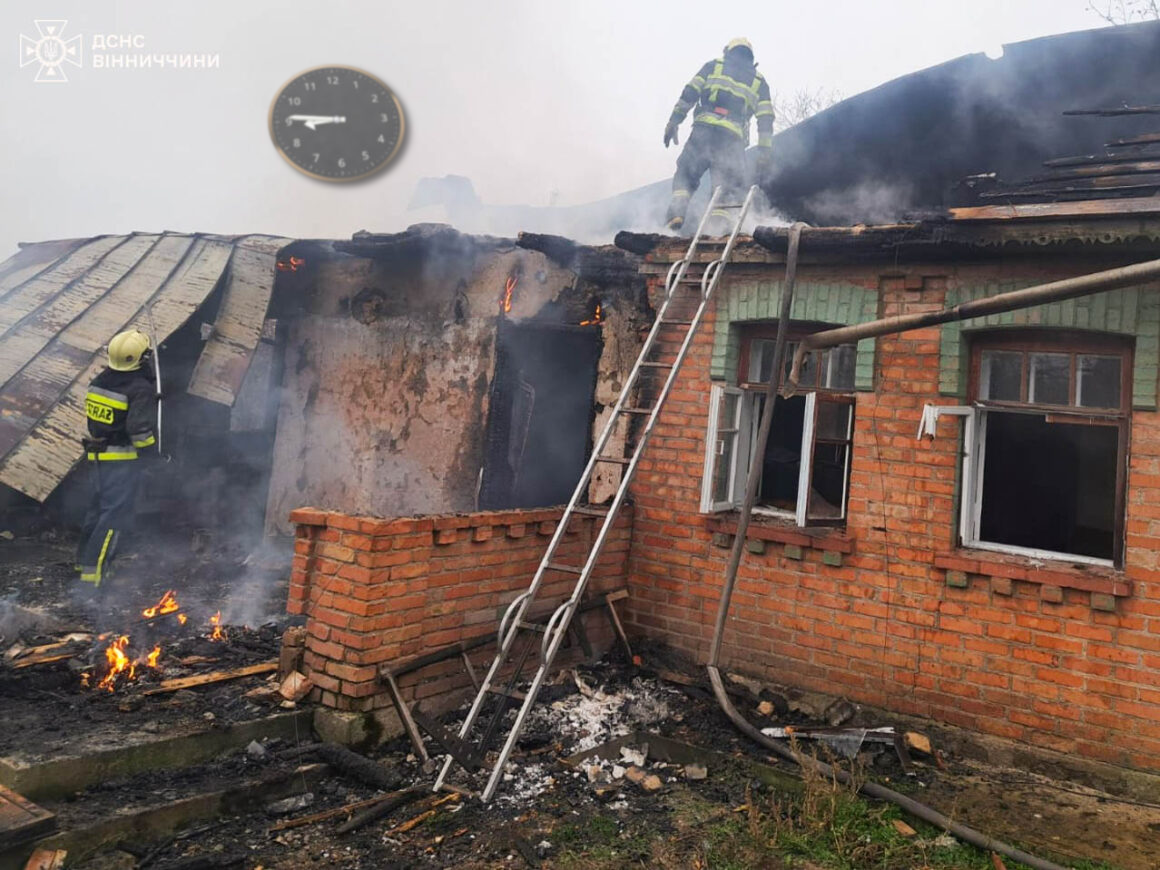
8:46
